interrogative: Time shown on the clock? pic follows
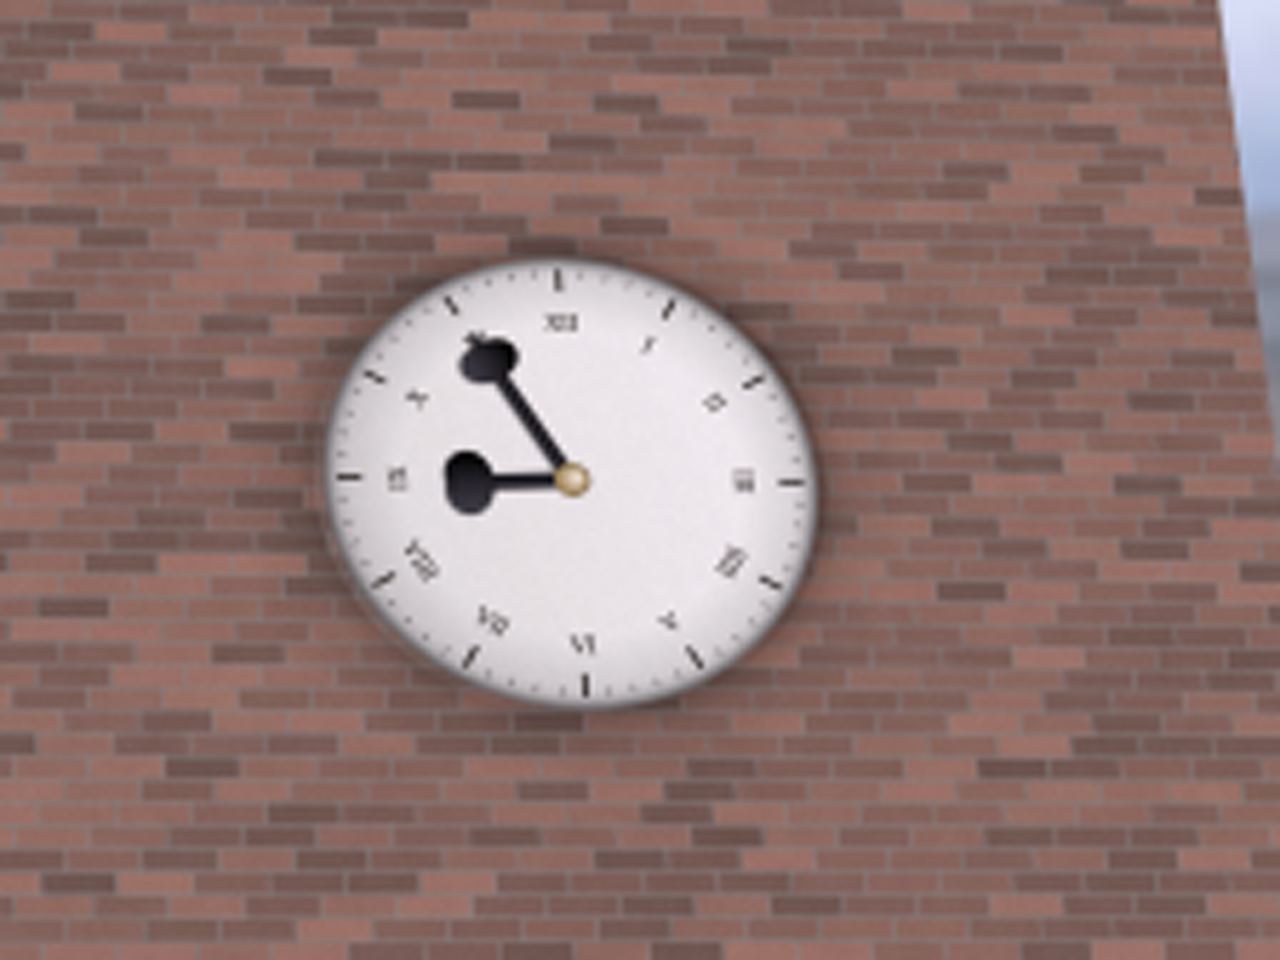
8:55
